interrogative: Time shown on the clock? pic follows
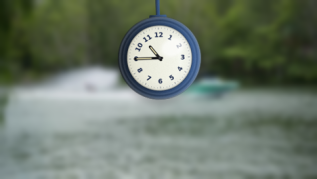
10:45
